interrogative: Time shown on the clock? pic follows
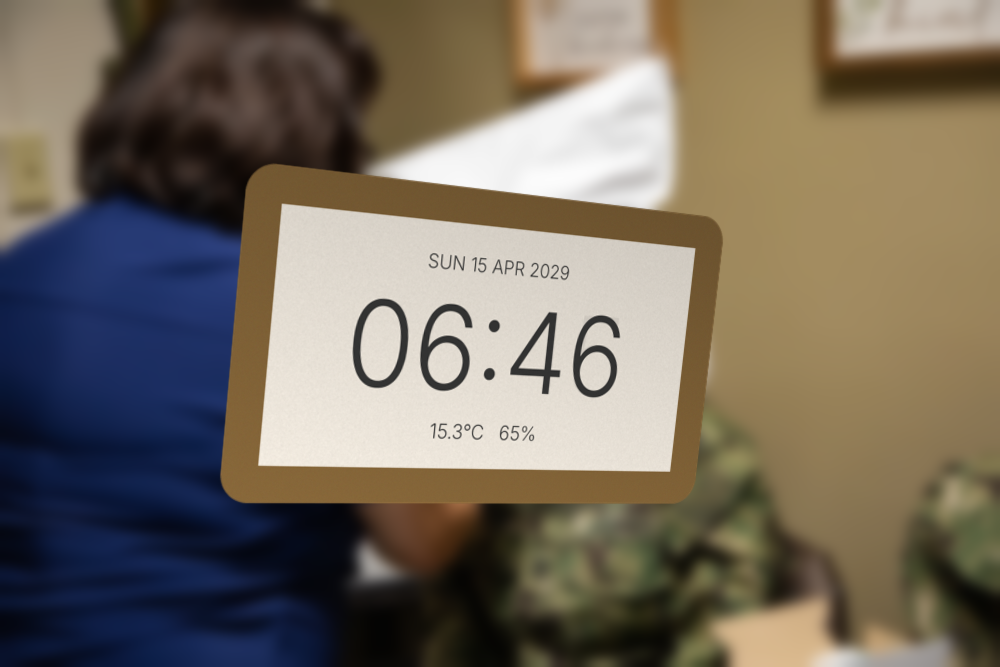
6:46
